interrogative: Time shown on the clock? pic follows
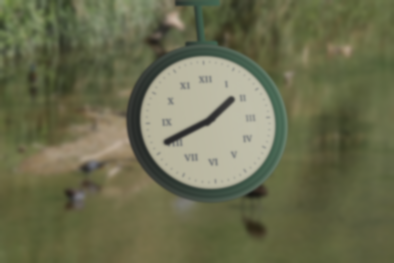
1:41
